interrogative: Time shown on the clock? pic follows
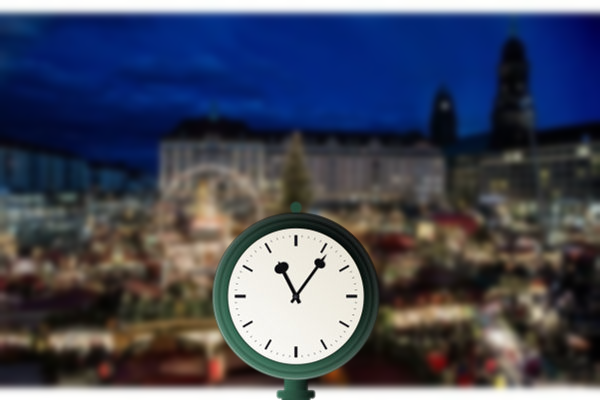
11:06
